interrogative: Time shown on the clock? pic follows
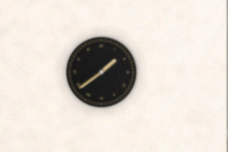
1:39
